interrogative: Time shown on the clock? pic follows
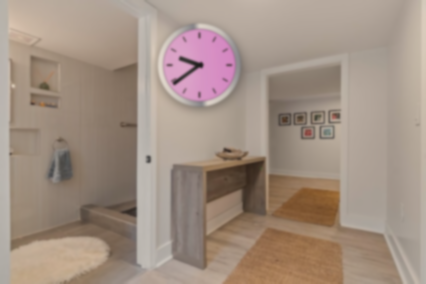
9:39
